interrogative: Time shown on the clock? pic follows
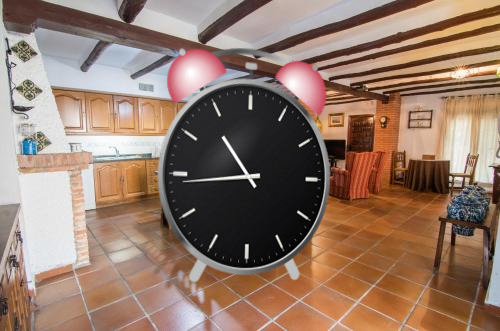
10:44
